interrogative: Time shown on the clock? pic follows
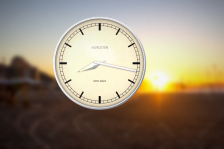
8:17
